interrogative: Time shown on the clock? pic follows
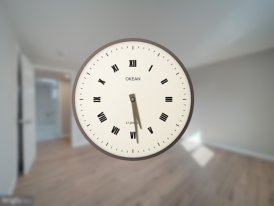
5:29
